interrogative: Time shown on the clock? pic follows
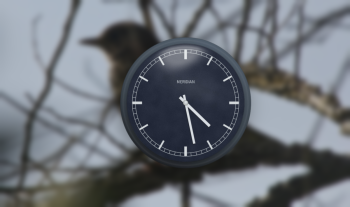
4:28
